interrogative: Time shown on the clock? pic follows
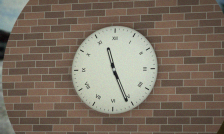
11:26
